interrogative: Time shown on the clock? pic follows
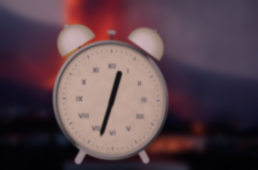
12:33
